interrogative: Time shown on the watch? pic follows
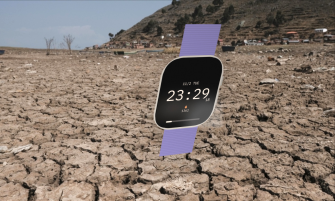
23:29
